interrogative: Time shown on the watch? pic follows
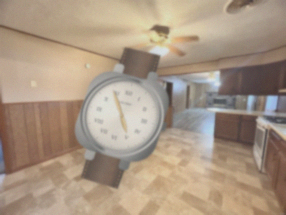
4:54
